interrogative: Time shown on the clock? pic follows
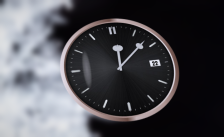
12:08
